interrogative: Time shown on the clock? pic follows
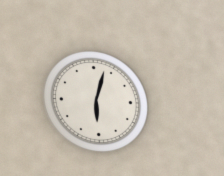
6:03
